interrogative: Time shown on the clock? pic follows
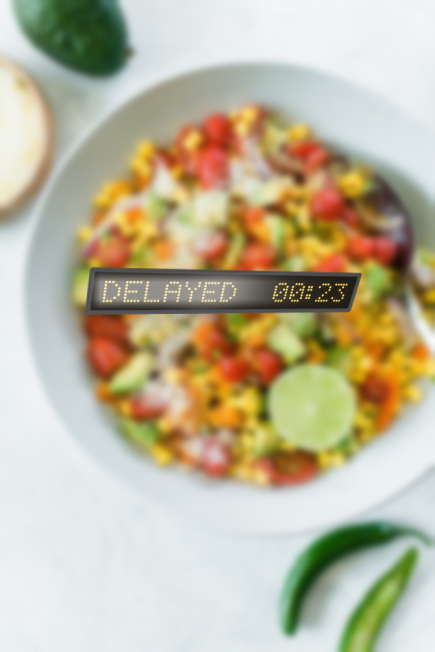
0:23
